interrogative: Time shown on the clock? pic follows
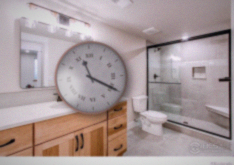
11:20
